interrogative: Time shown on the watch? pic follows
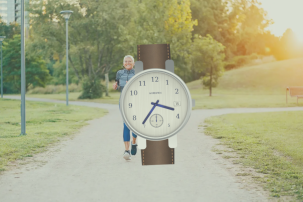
3:36
